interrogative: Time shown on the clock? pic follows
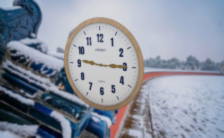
9:15
